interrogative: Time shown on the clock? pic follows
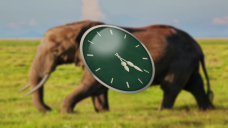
5:21
